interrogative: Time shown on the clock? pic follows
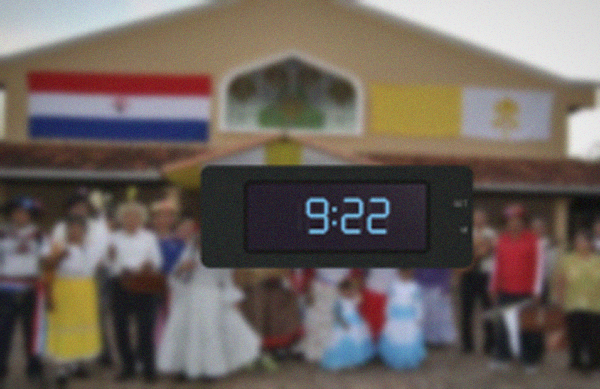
9:22
